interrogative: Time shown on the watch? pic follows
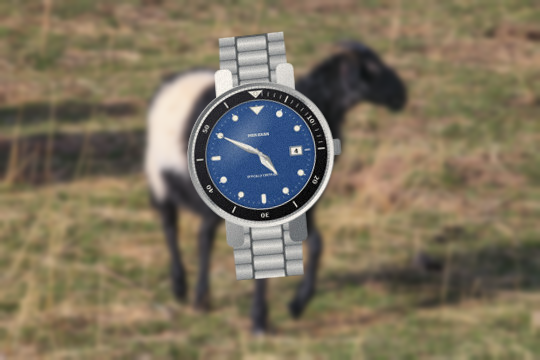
4:50
